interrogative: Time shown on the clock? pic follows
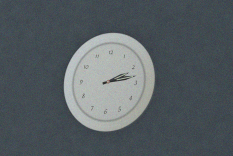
2:13
